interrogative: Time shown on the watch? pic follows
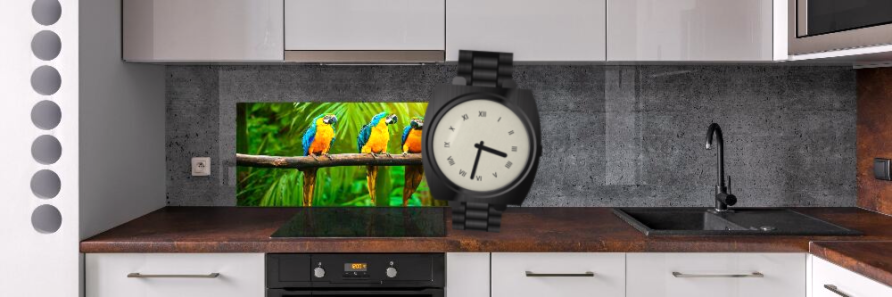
3:32
